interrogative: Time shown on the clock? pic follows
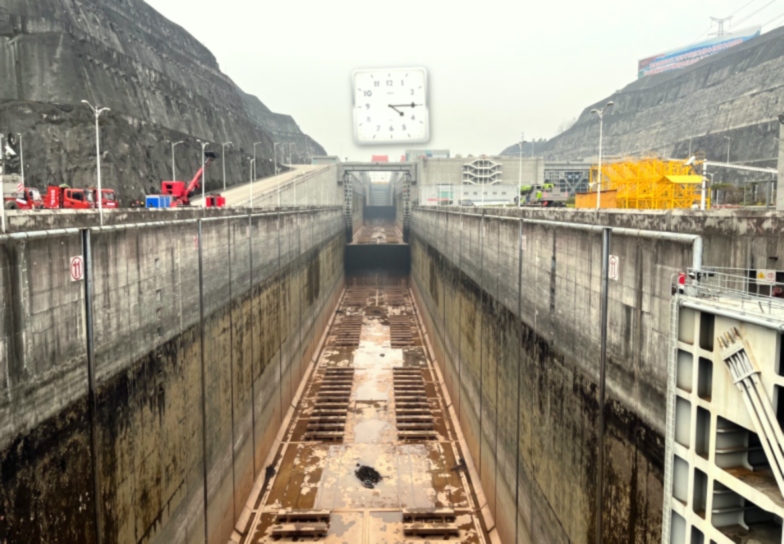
4:15
